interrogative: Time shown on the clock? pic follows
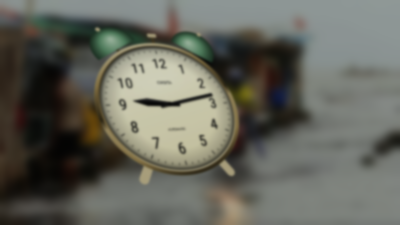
9:13
